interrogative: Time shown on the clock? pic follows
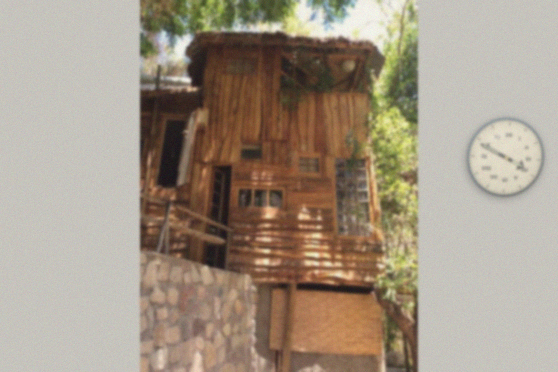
3:49
